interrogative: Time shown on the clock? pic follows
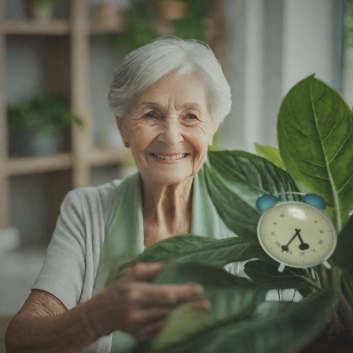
5:37
